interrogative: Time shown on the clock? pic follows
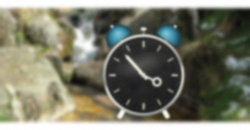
3:53
